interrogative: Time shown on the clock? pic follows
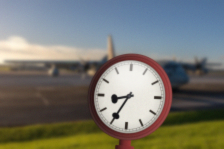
8:35
